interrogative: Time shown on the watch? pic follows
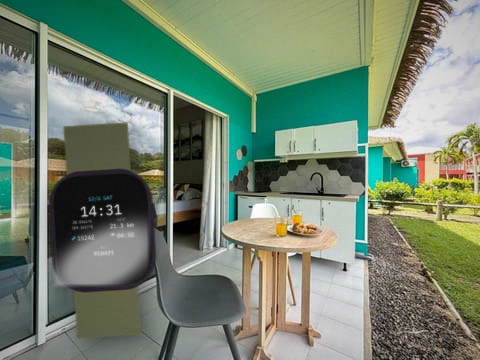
14:31
